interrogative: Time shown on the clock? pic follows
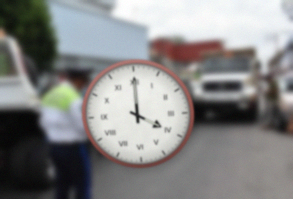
4:00
